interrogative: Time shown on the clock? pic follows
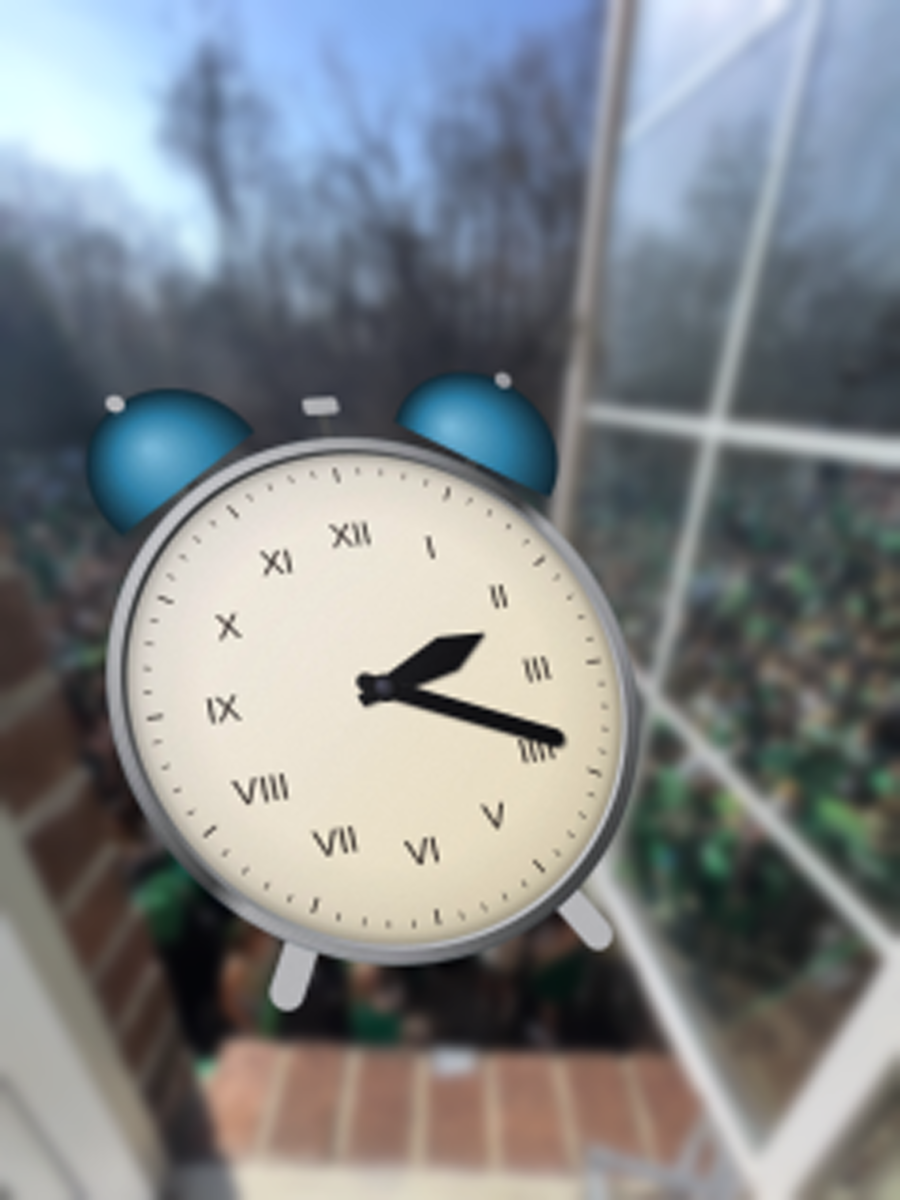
2:19
